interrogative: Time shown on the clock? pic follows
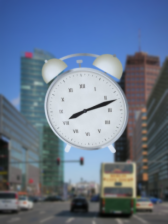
8:12
